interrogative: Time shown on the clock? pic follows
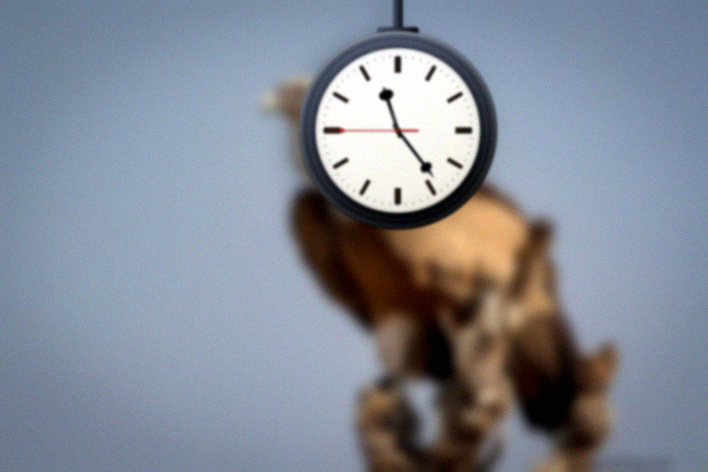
11:23:45
